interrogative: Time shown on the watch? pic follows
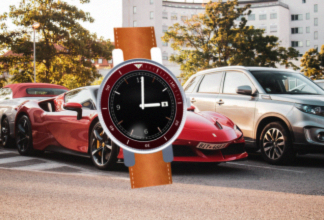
3:01
